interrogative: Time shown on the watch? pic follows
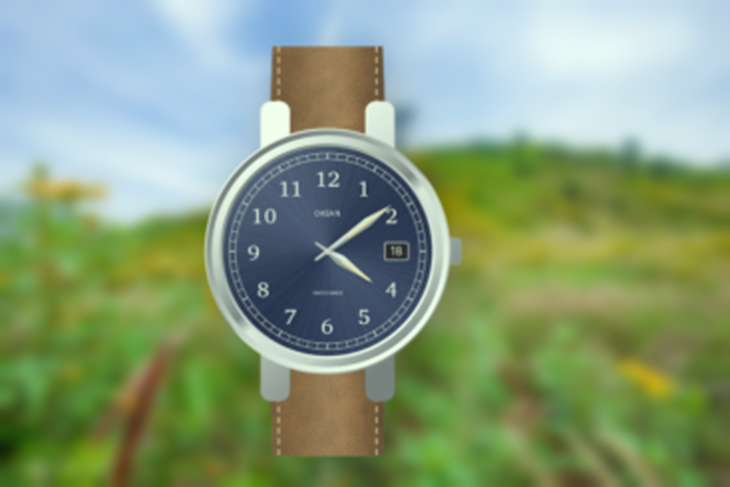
4:09
